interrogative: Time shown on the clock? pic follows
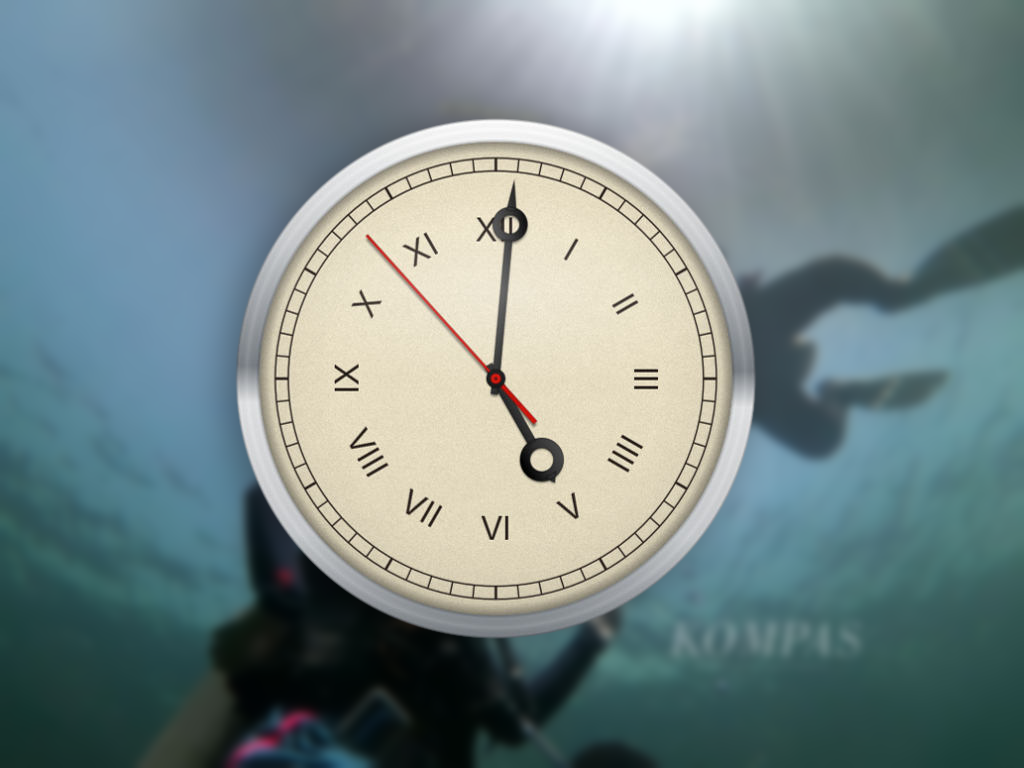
5:00:53
